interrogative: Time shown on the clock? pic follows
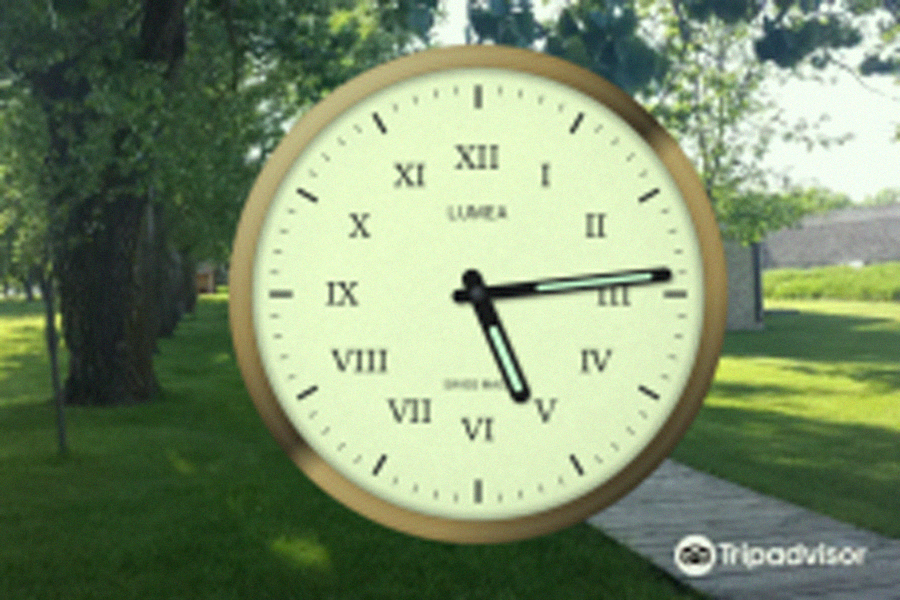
5:14
